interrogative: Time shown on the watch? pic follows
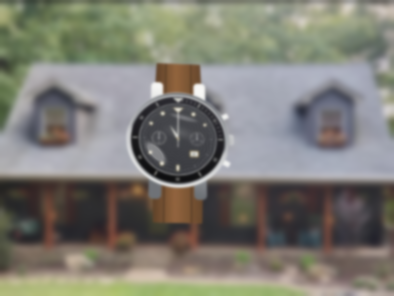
11:00
